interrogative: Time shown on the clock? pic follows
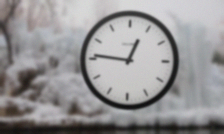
12:46
